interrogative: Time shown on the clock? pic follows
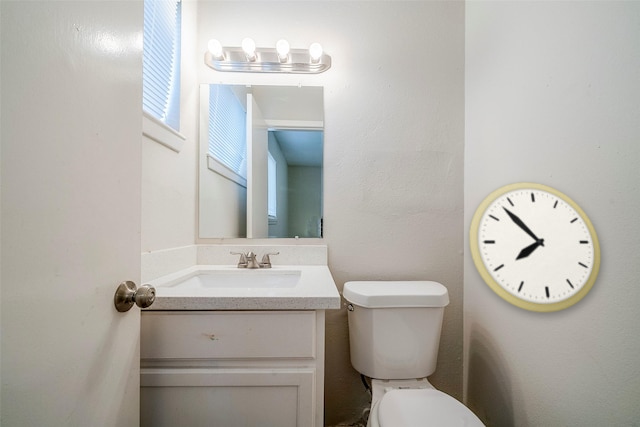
7:53
